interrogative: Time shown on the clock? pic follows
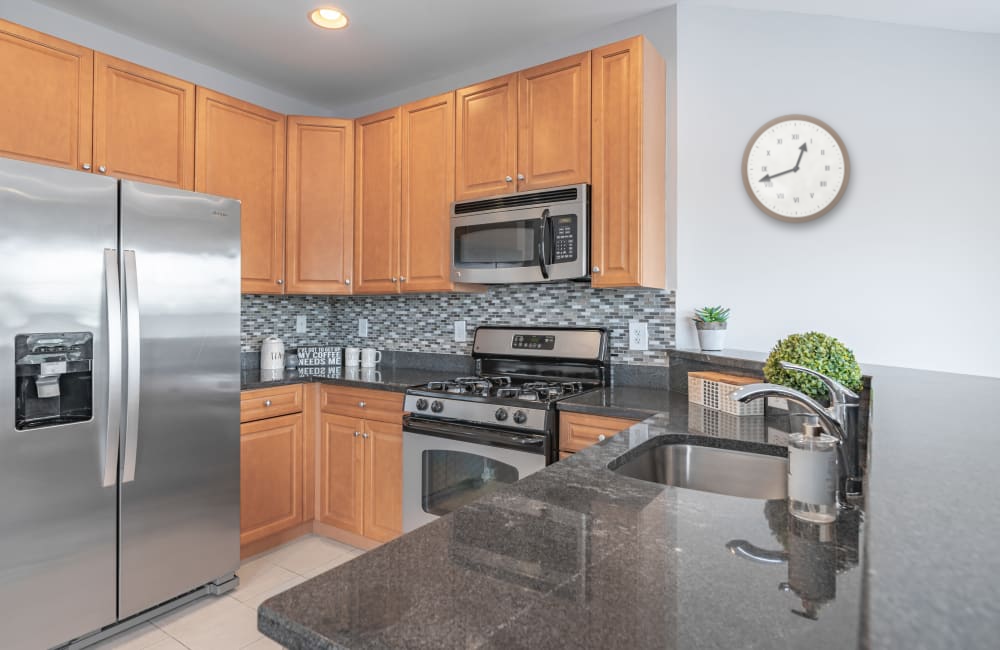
12:42
